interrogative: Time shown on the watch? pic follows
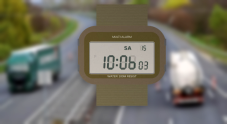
10:06:03
